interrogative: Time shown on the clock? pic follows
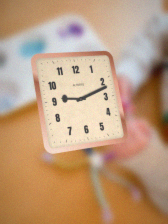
9:12
